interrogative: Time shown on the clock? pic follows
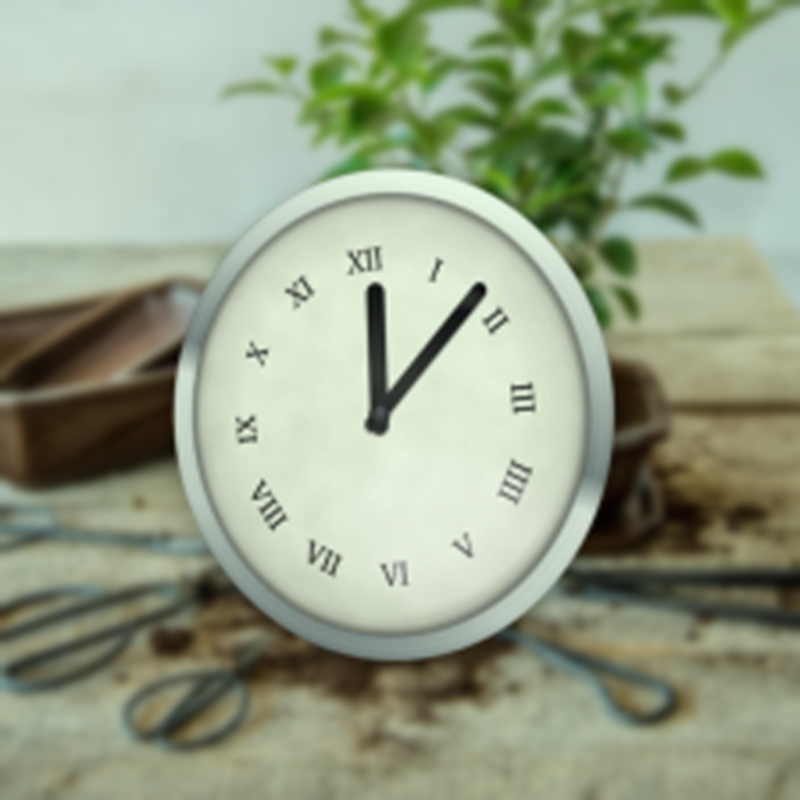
12:08
